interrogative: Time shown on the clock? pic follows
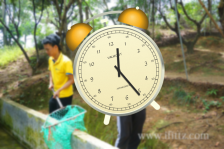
12:26
